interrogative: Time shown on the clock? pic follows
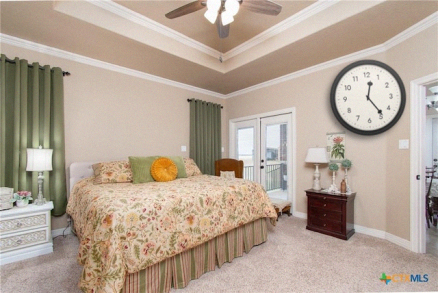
12:24
